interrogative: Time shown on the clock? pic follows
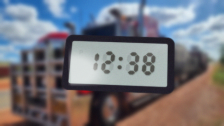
12:38
